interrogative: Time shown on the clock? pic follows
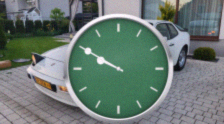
9:50
